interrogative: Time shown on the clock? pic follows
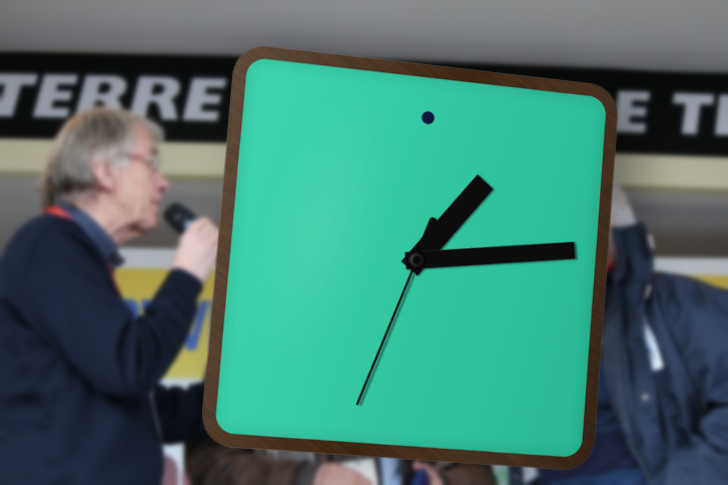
1:13:33
